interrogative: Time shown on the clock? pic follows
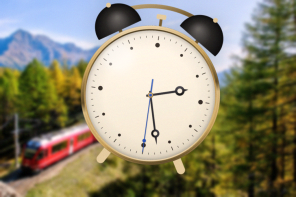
2:27:30
